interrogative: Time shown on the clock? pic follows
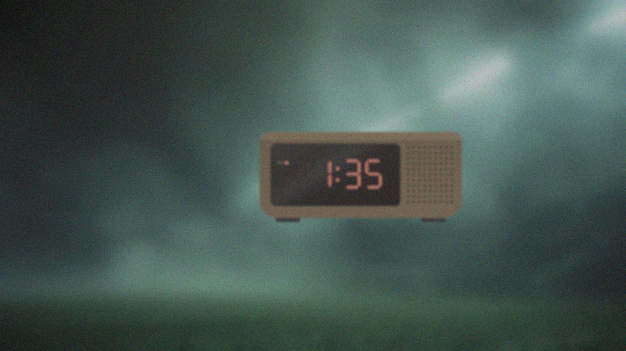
1:35
